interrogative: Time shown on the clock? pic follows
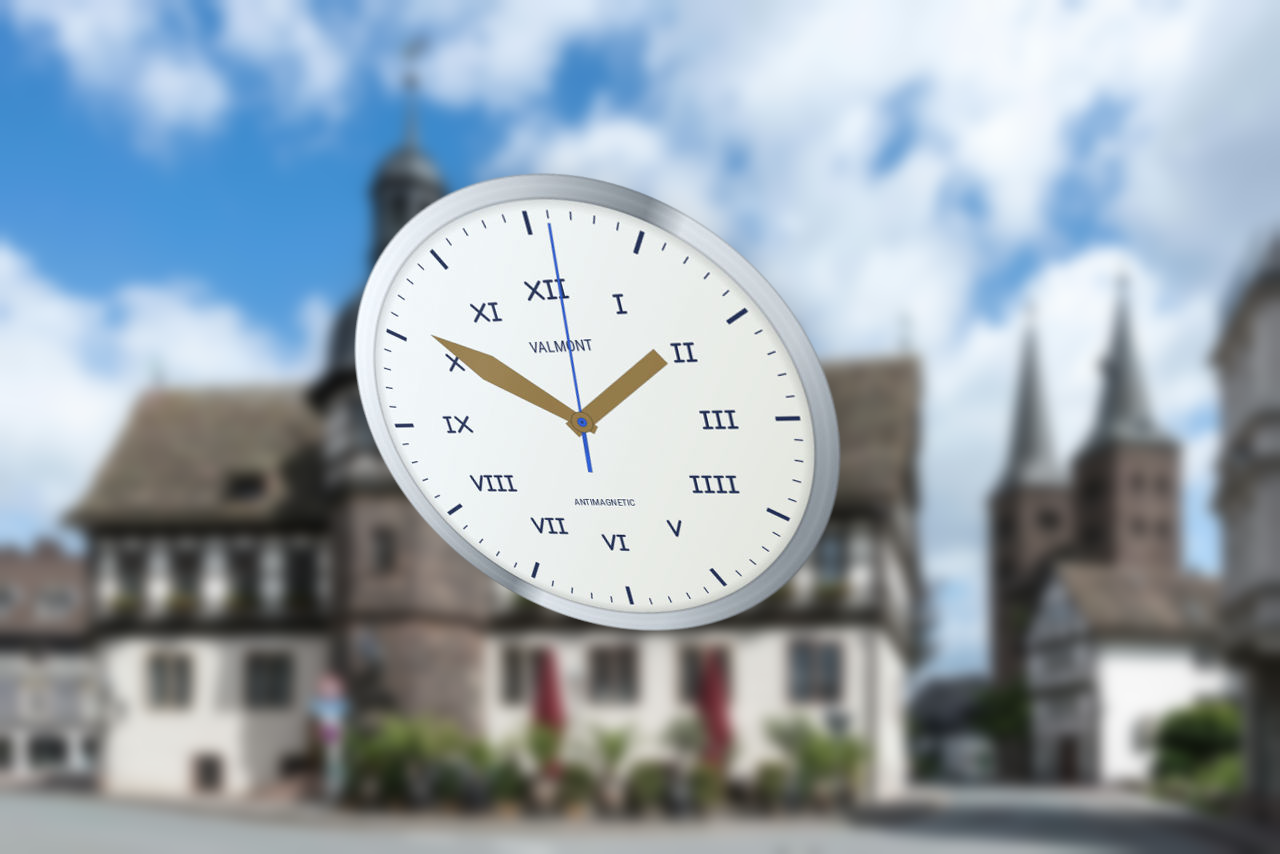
1:51:01
